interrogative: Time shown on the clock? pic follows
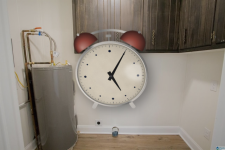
5:05
